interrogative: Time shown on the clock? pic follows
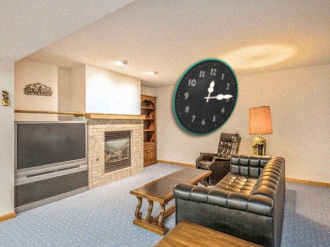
12:14
